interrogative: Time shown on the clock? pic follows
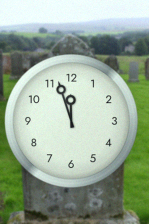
11:57
